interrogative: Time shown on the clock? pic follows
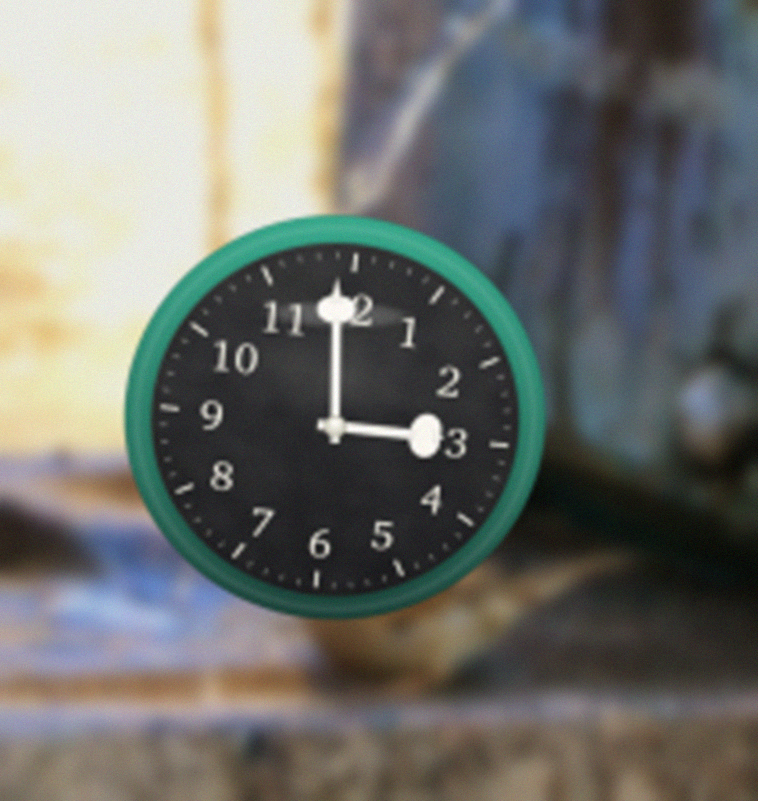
2:59
